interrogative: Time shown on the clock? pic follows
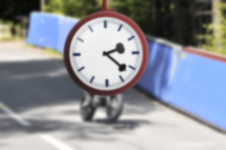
2:22
